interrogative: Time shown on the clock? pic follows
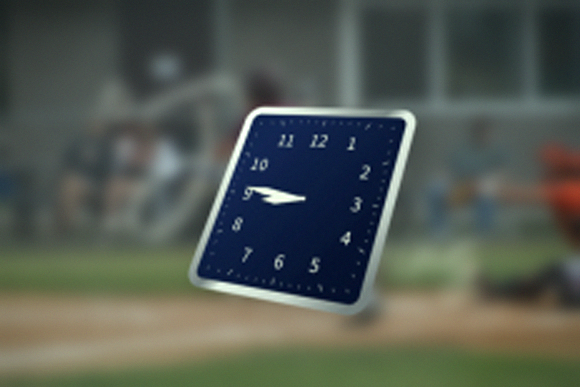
8:46
